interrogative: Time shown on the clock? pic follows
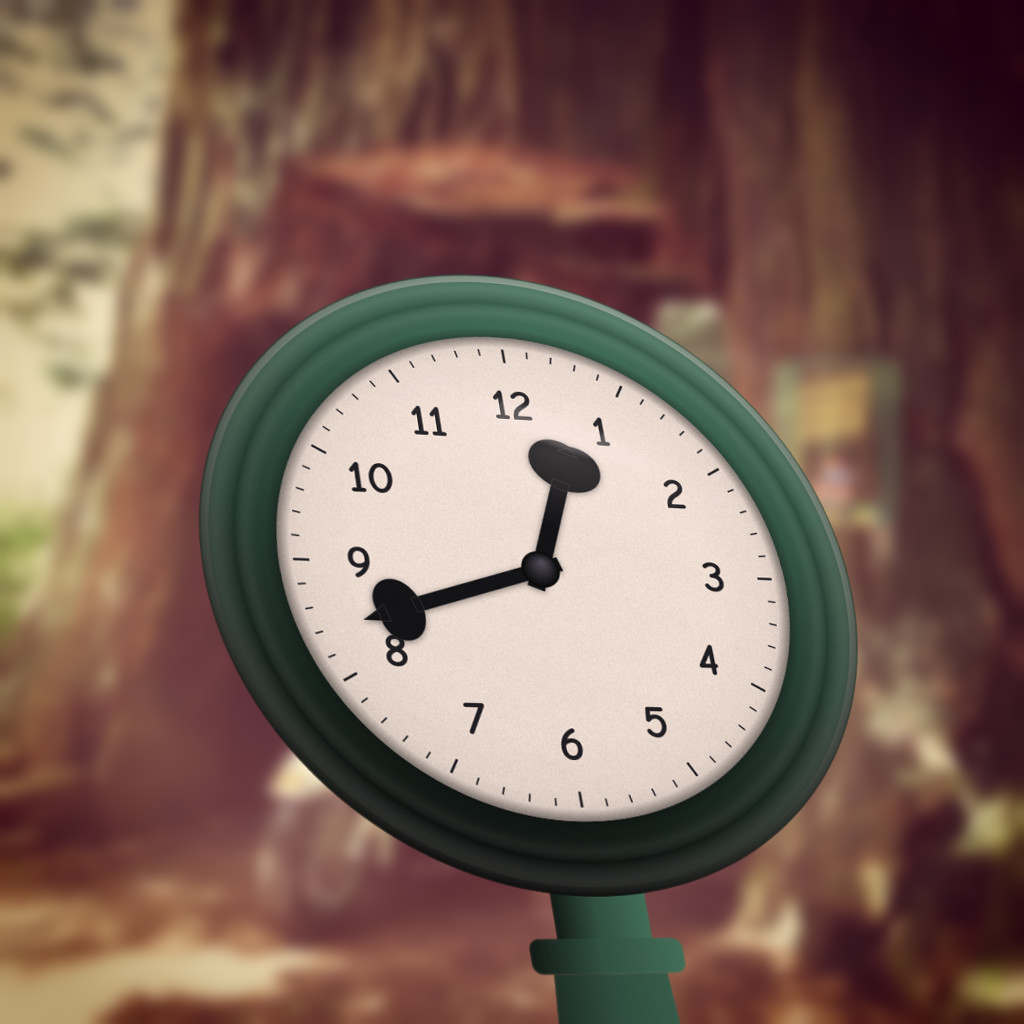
12:42
